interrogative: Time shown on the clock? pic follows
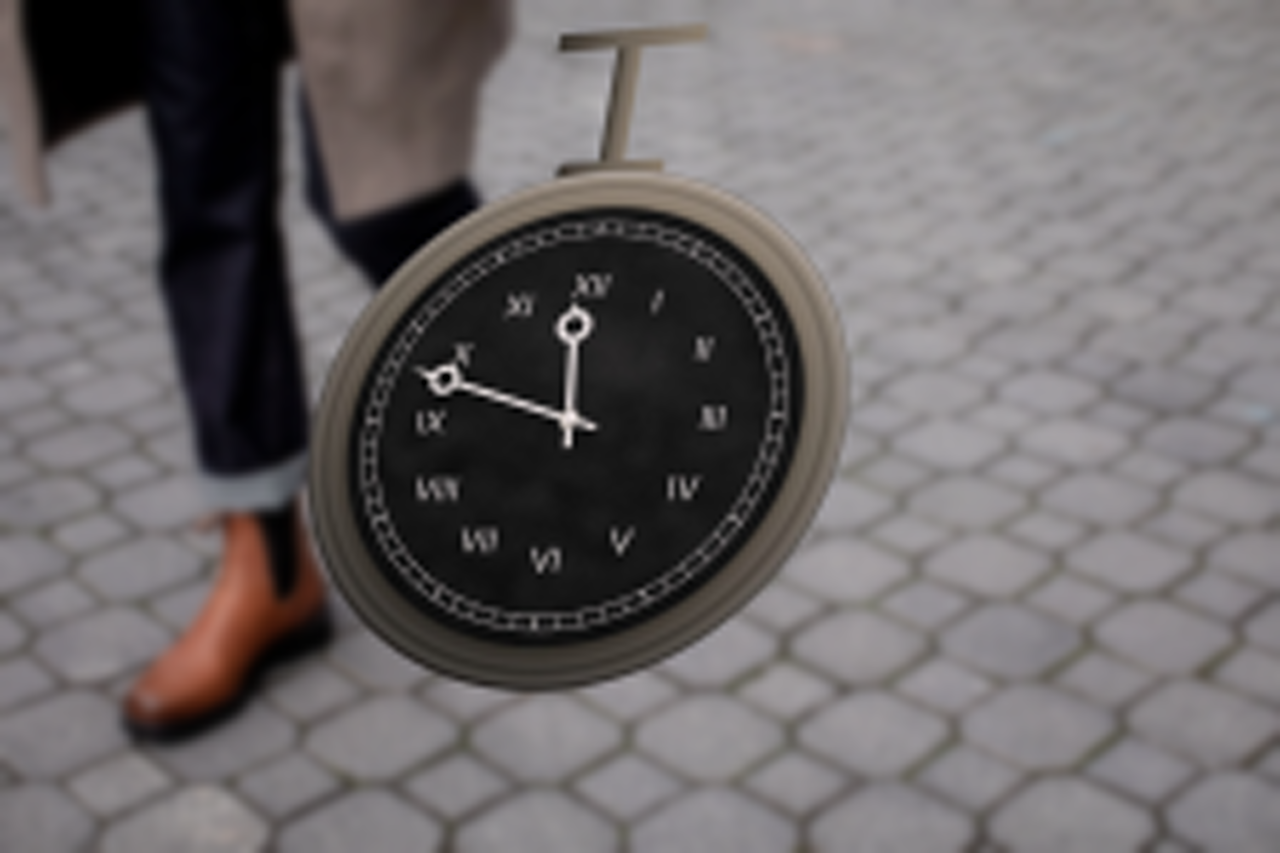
11:48
